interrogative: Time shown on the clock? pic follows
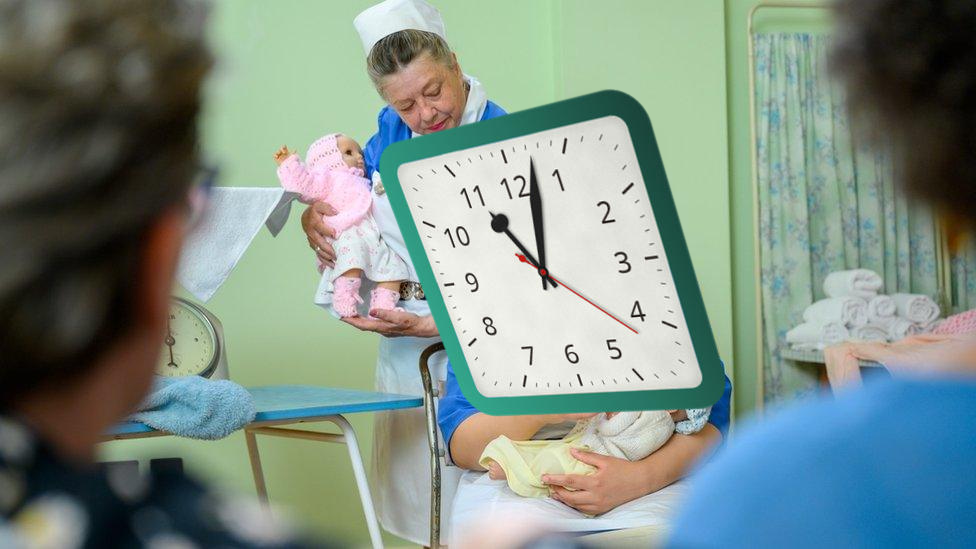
11:02:22
